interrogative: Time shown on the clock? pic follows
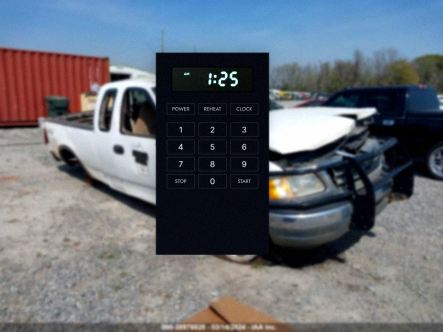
1:25
